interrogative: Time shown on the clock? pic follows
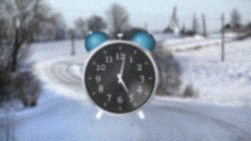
5:02
